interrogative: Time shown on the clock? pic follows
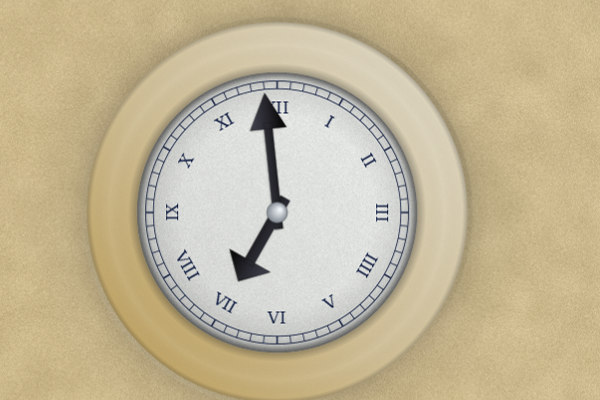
6:59
